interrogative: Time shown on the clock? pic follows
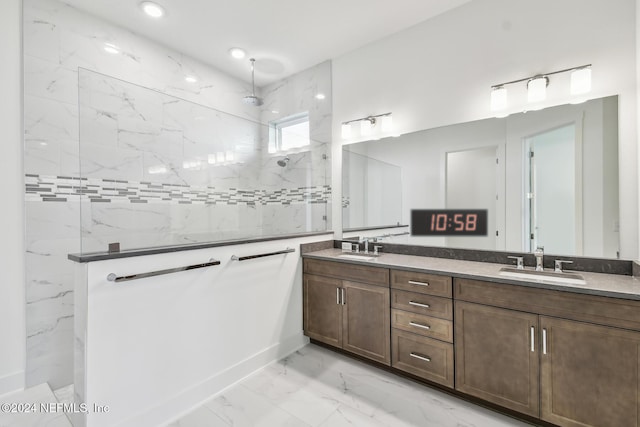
10:58
